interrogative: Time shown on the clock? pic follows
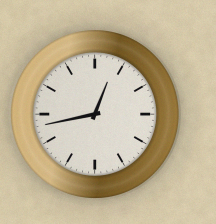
12:43
